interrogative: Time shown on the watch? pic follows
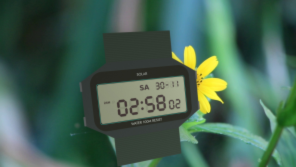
2:58:02
